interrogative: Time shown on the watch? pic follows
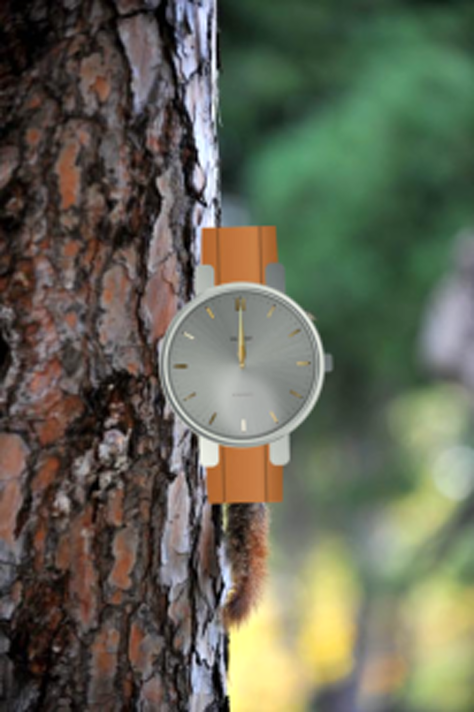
12:00
